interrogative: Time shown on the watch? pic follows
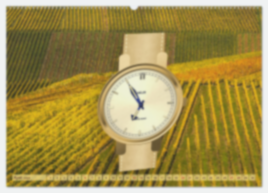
6:55
